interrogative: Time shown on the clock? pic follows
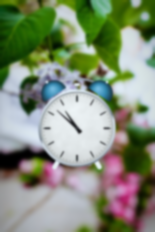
10:52
